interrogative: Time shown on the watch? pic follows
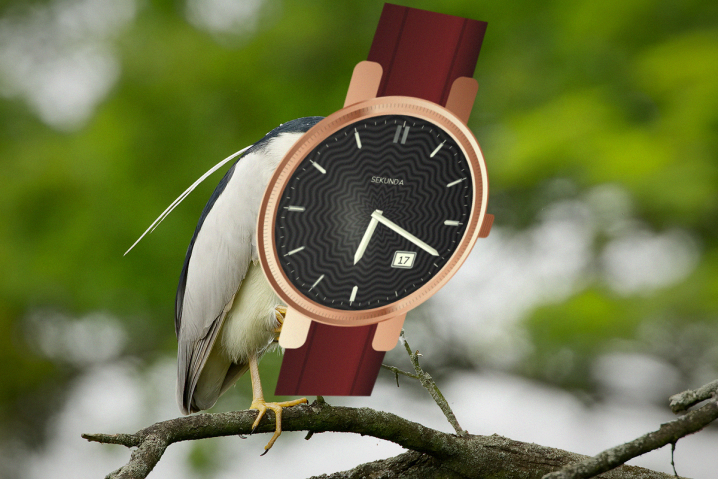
6:19
